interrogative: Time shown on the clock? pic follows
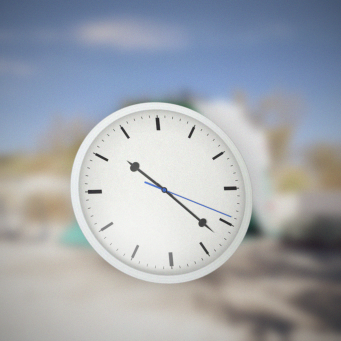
10:22:19
